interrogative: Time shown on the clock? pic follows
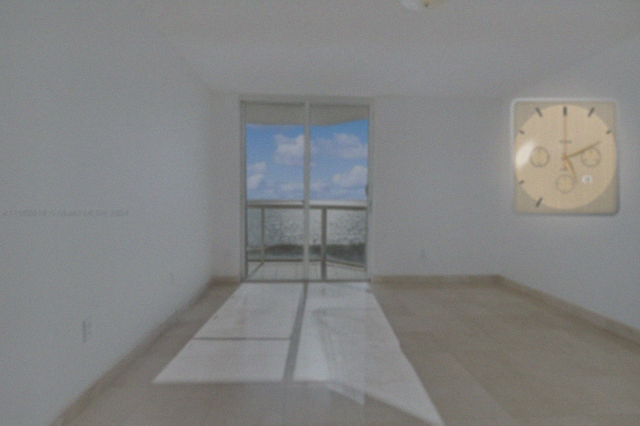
5:11
